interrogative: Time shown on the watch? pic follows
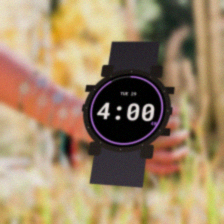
4:00
